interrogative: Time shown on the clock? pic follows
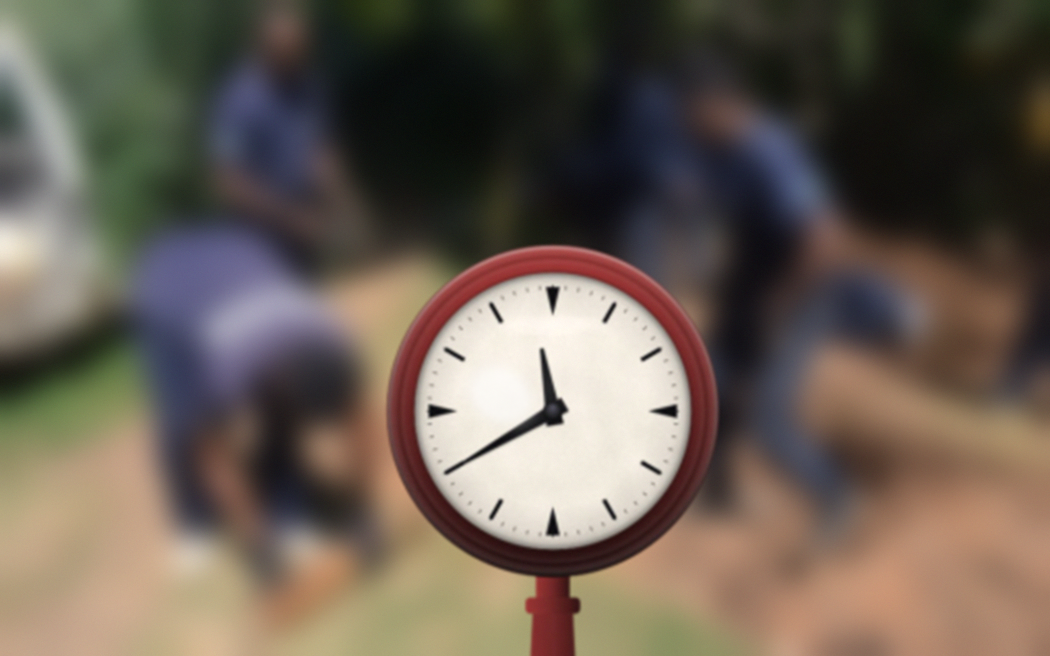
11:40
